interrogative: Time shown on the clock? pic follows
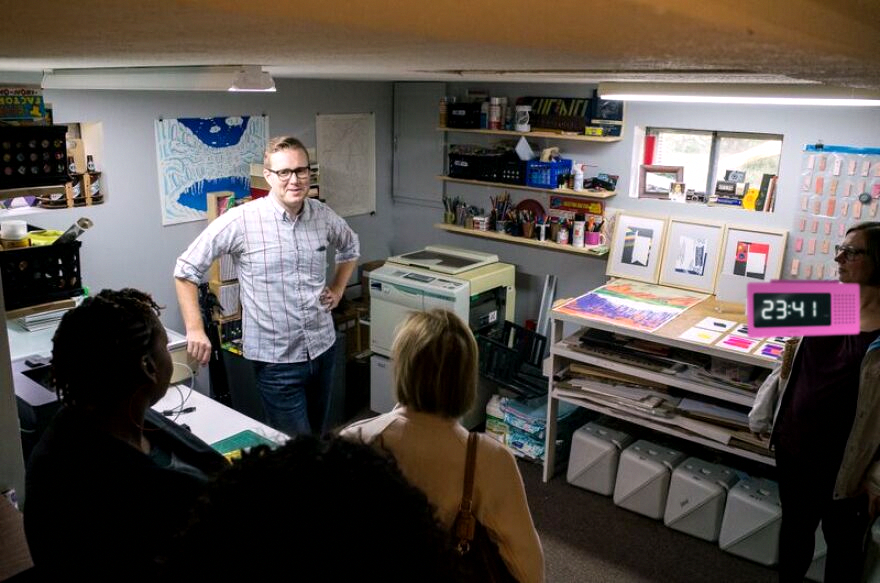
23:41
